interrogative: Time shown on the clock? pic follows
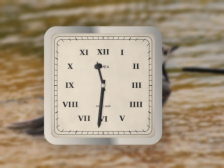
11:31
